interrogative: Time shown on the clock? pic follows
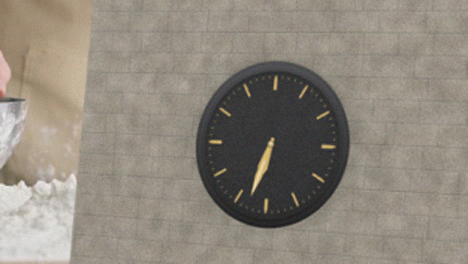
6:33
